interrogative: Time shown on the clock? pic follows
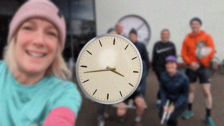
3:43
